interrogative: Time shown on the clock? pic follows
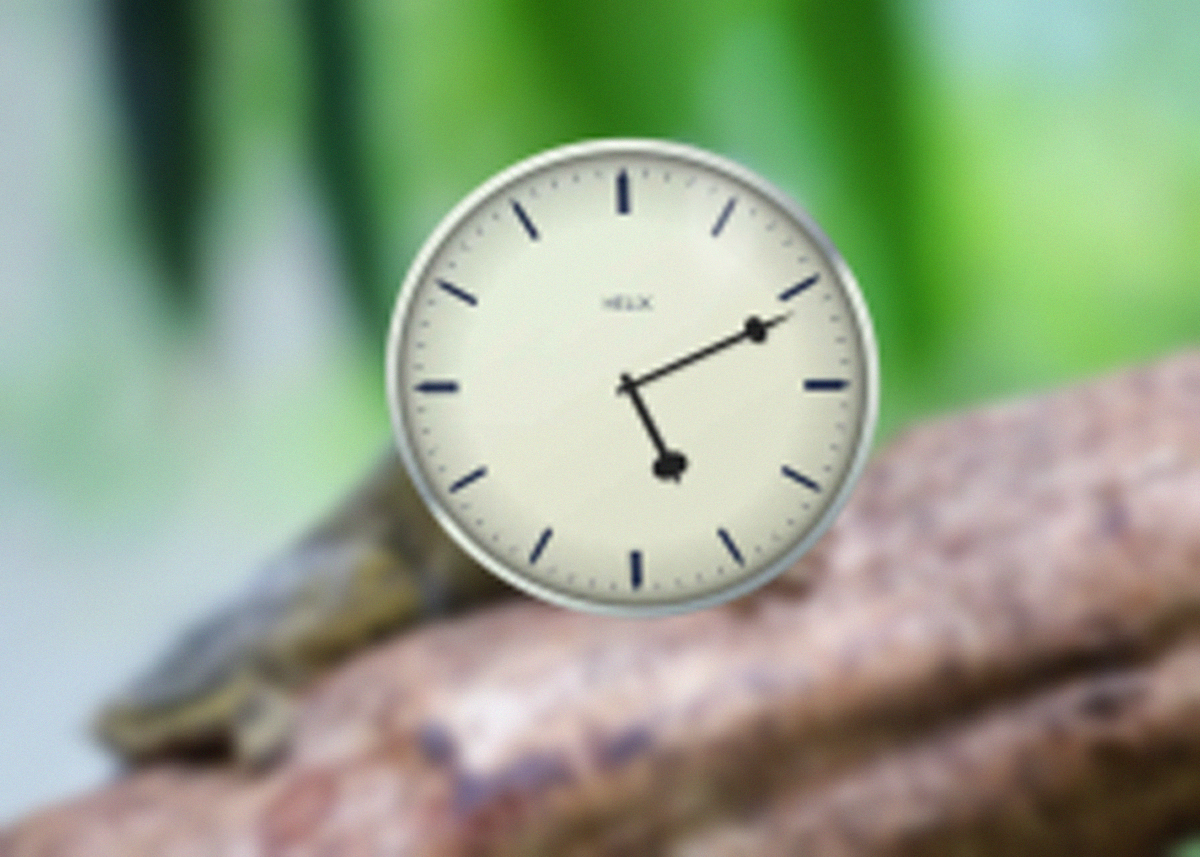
5:11
